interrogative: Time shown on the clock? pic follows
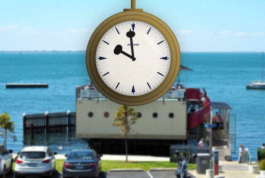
9:59
